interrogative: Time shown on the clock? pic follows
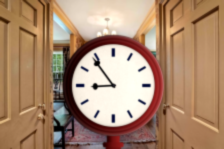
8:54
